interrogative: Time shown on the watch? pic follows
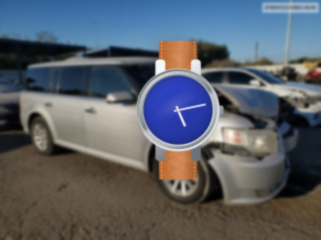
5:13
